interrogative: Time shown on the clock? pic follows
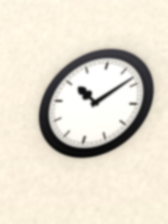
10:08
